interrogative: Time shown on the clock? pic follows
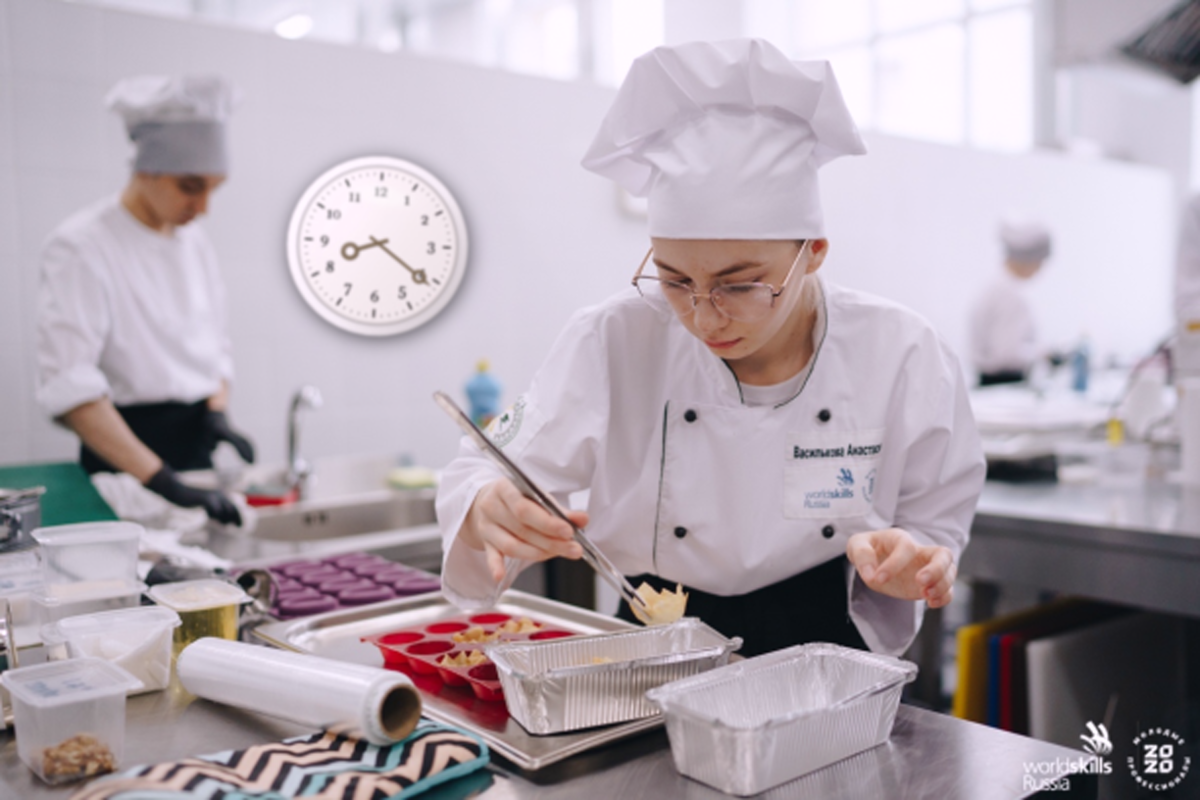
8:21
